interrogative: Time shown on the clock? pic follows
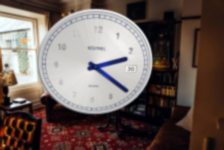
2:21
